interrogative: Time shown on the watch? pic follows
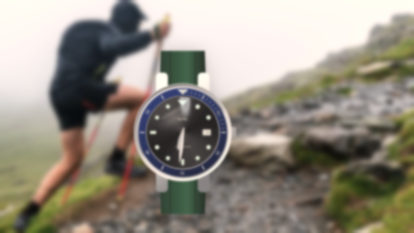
6:31
